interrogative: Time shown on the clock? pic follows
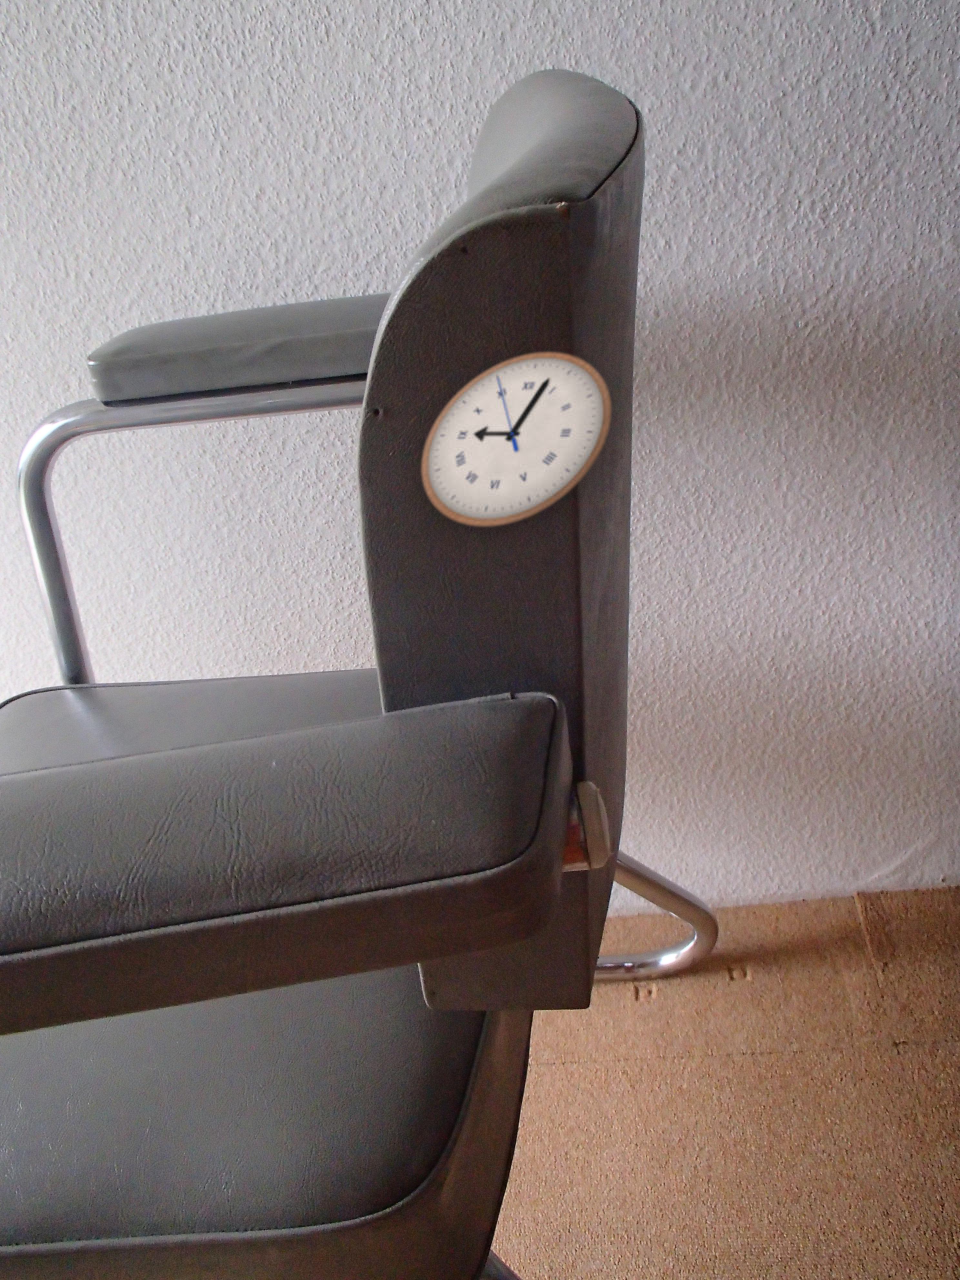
9:02:55
